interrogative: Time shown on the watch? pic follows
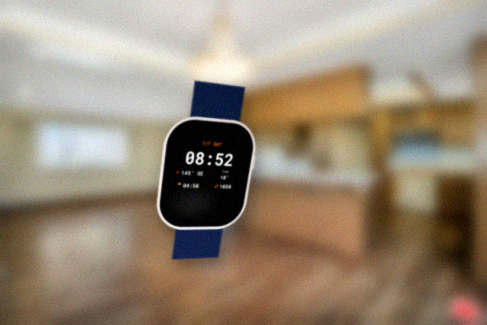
8:52
